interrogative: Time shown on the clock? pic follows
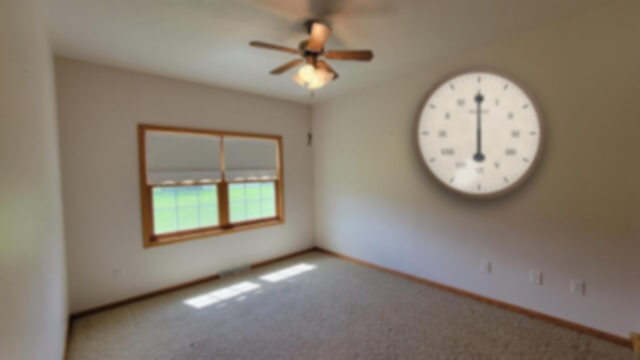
6:00
